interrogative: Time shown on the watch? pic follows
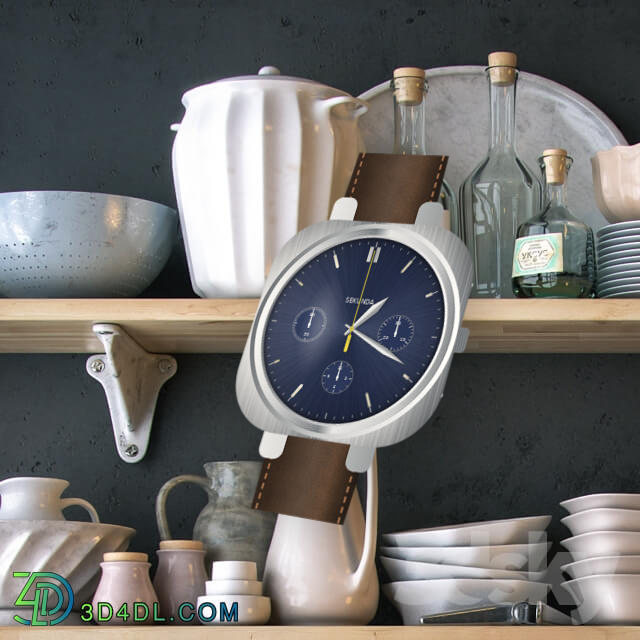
1:19
